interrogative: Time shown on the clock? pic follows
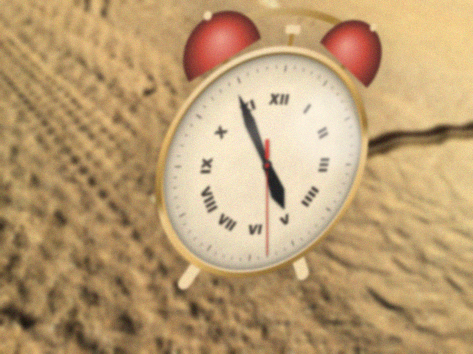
4:54:28
